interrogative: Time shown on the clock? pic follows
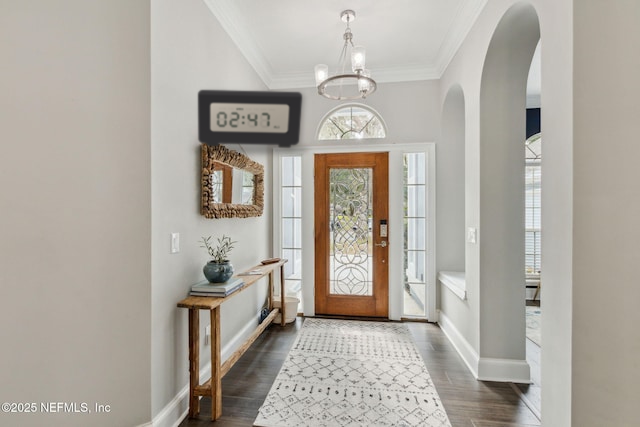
2:47
